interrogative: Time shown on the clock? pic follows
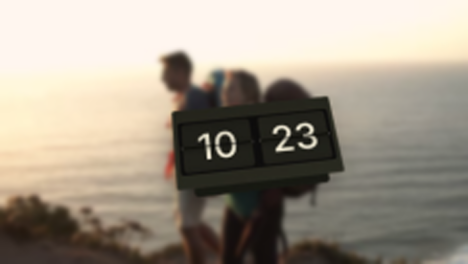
10:23
